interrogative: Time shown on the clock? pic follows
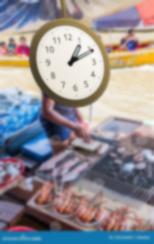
1:11
